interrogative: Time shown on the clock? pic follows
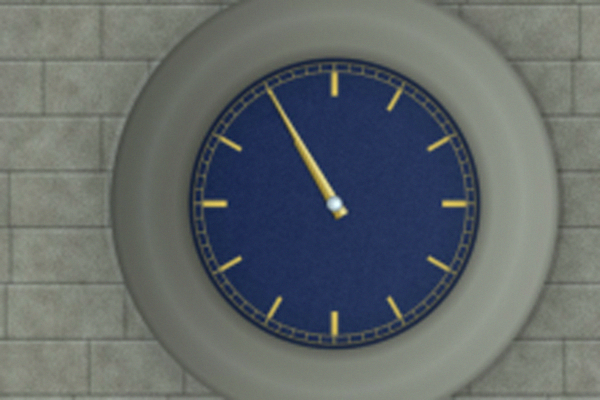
10:55
